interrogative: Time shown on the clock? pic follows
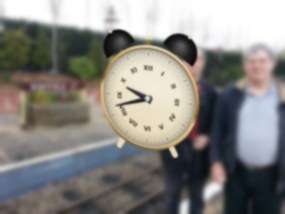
9:42
